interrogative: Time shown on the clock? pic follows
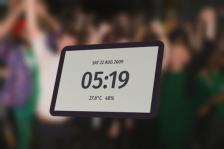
5:19
